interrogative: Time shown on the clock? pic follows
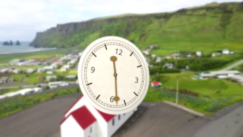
11:28
